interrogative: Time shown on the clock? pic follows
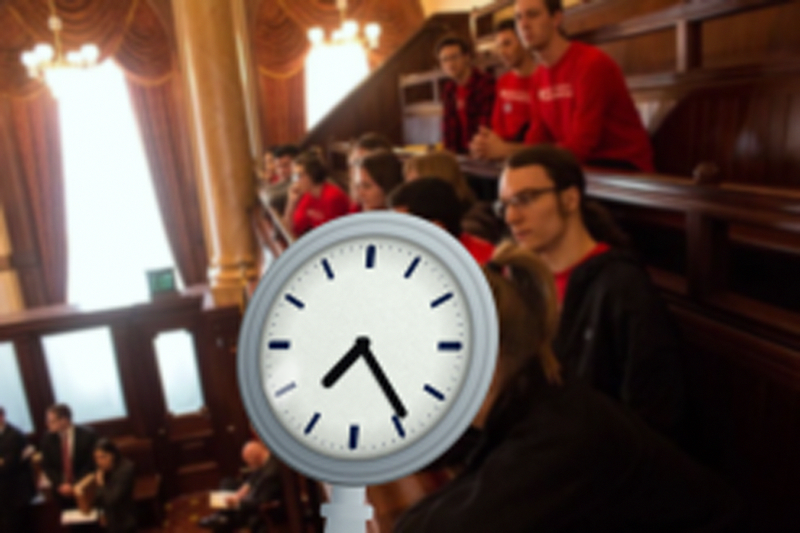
7:24
